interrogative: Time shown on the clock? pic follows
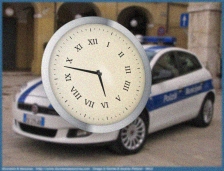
5:48
